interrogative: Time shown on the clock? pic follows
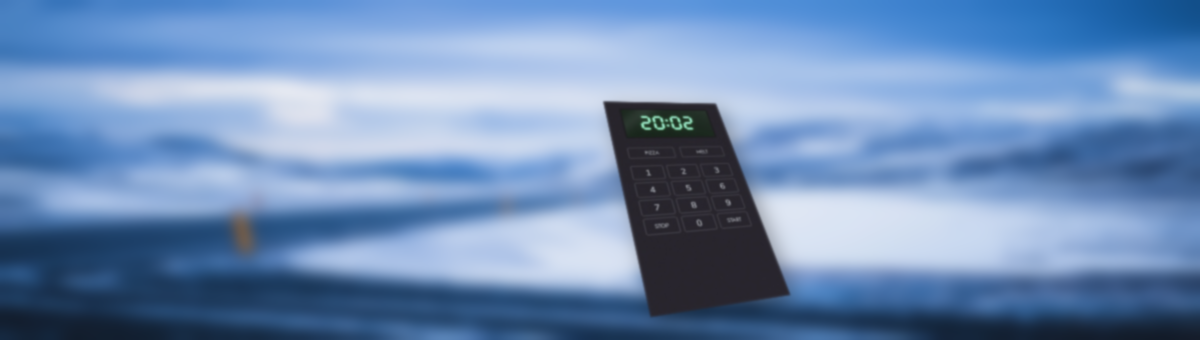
20:02
